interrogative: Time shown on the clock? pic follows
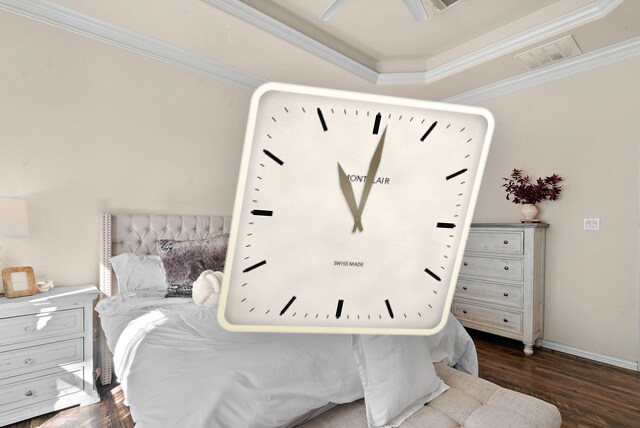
11:01
